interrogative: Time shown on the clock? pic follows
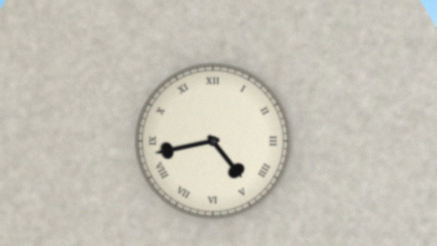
4:43
